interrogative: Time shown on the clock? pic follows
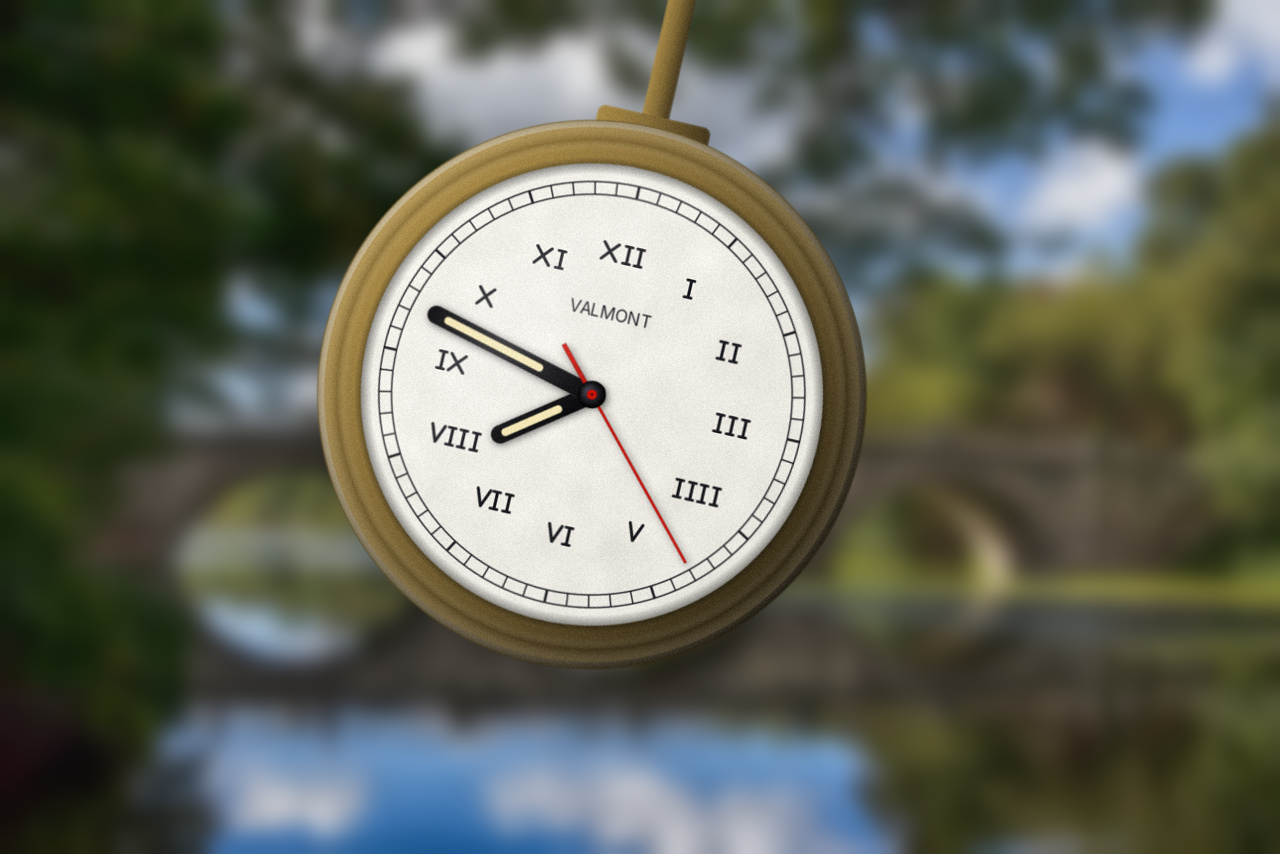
7:47:23
